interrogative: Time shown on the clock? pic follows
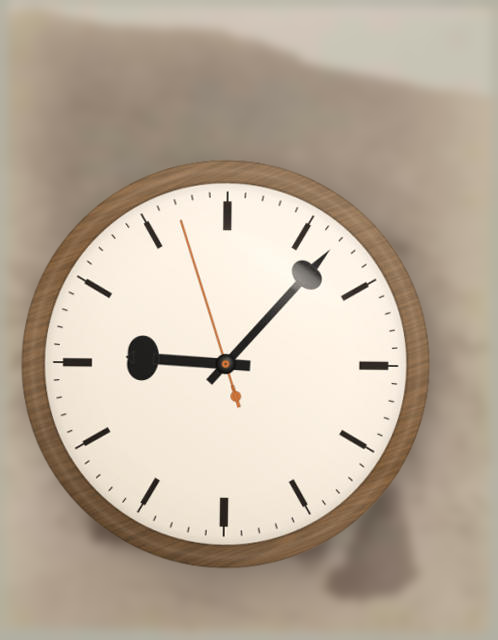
9:06:57
